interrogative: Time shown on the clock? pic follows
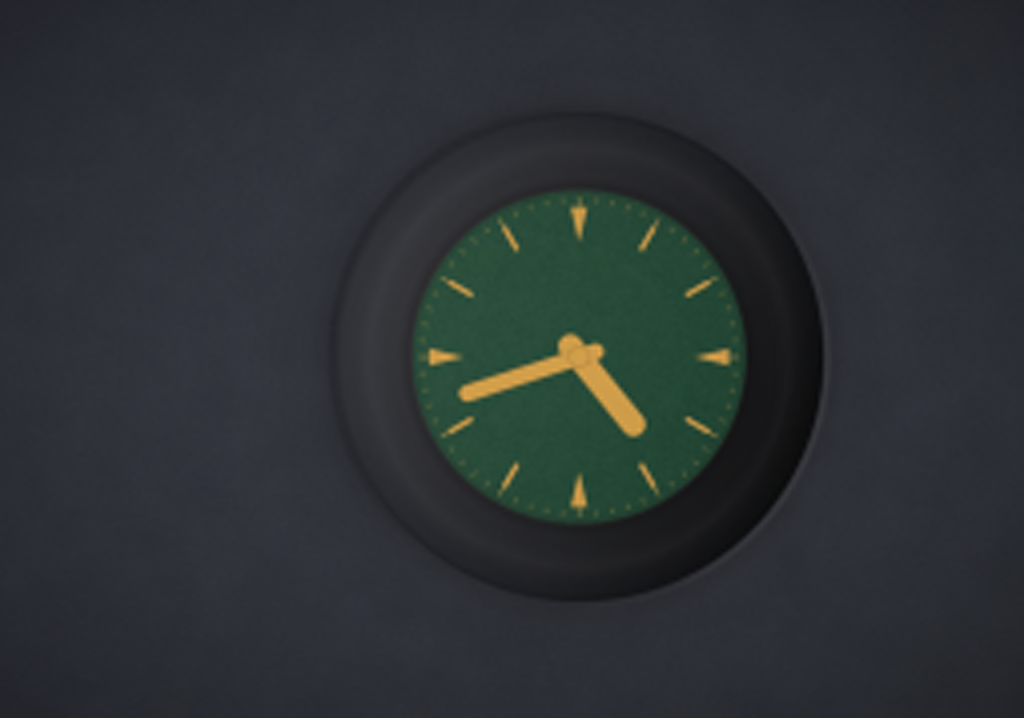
4:42
